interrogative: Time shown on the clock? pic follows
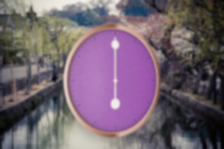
6:00
